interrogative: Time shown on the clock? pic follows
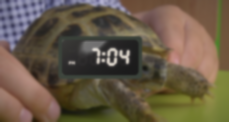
7:04
